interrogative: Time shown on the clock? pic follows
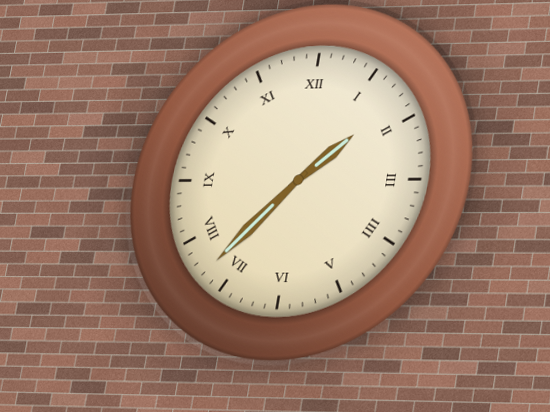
1:37
